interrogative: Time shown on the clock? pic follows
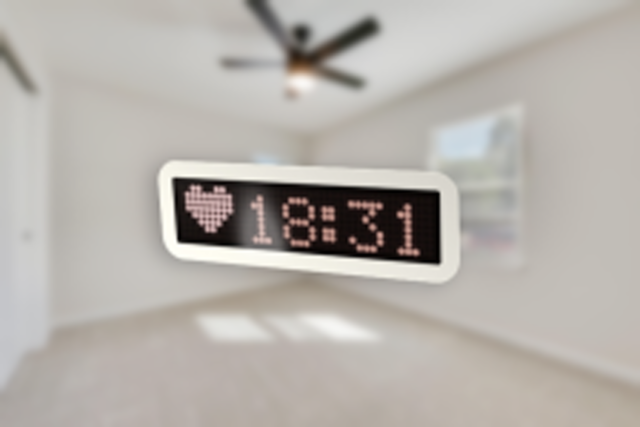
18:31
